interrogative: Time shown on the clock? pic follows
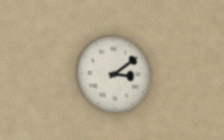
3:09
